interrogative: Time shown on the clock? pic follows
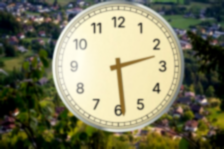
2:29
